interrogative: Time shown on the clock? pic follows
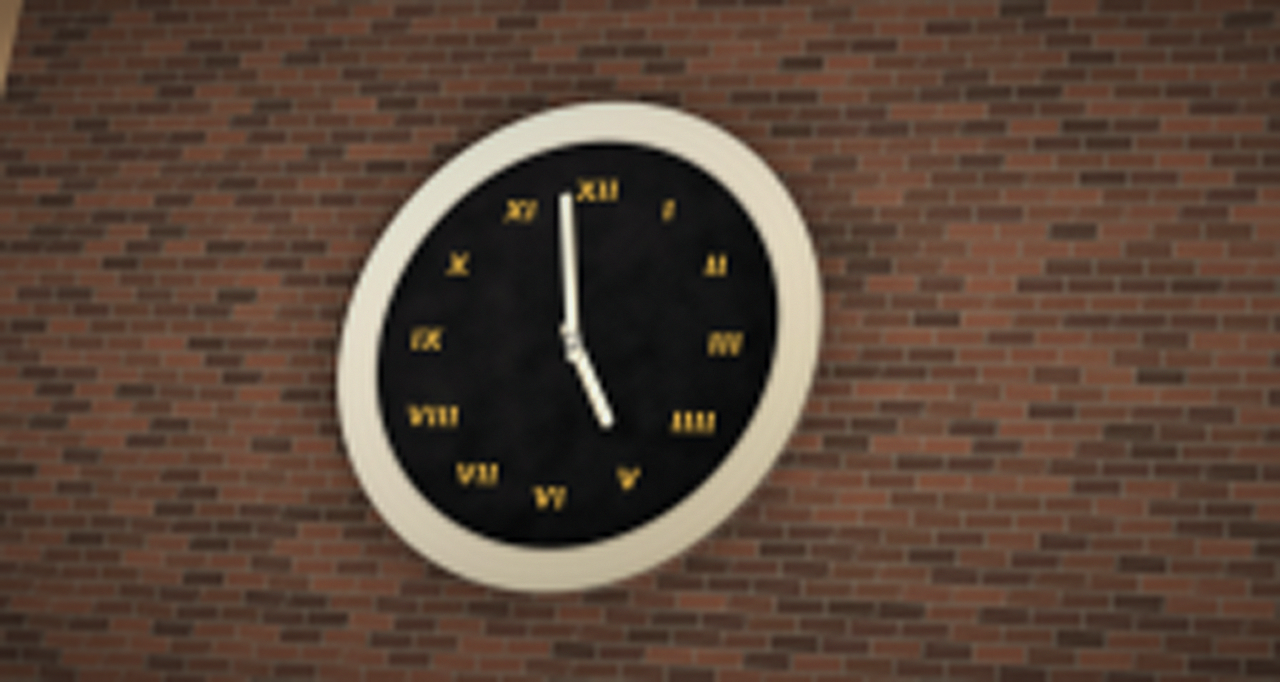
4:58
